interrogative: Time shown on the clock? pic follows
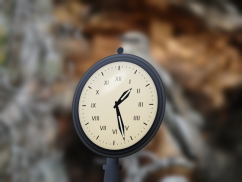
1:27
